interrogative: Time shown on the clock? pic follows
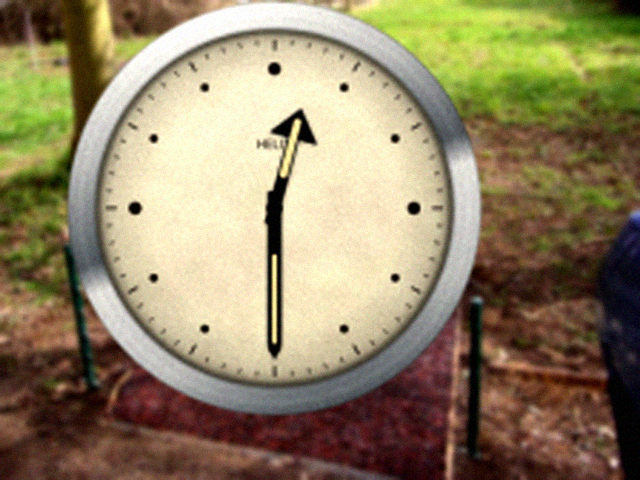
12:30
